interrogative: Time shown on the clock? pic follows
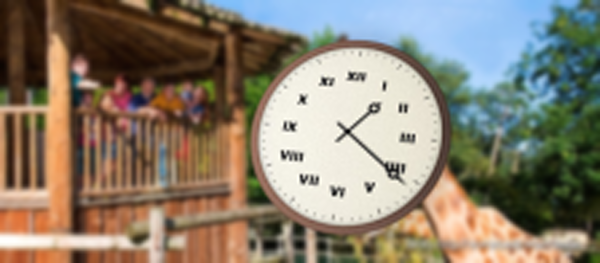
1:21
